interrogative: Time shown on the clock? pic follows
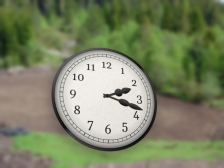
2:18
